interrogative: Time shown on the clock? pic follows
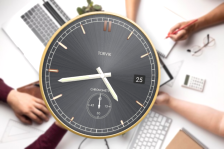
4:43
